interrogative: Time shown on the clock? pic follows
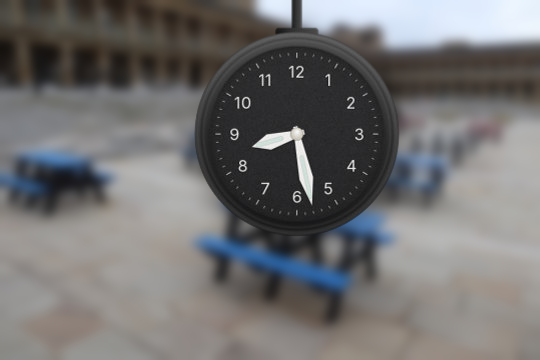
8:28
